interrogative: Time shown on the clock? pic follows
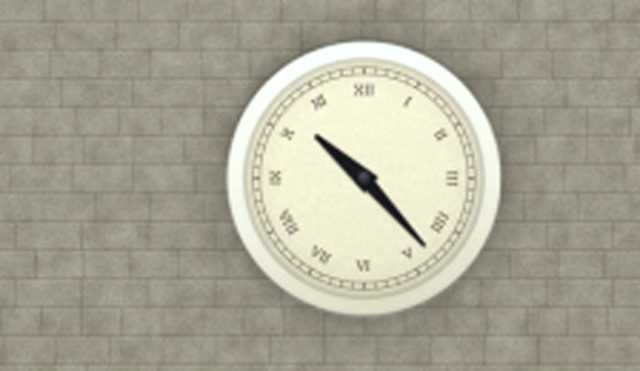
10:23
